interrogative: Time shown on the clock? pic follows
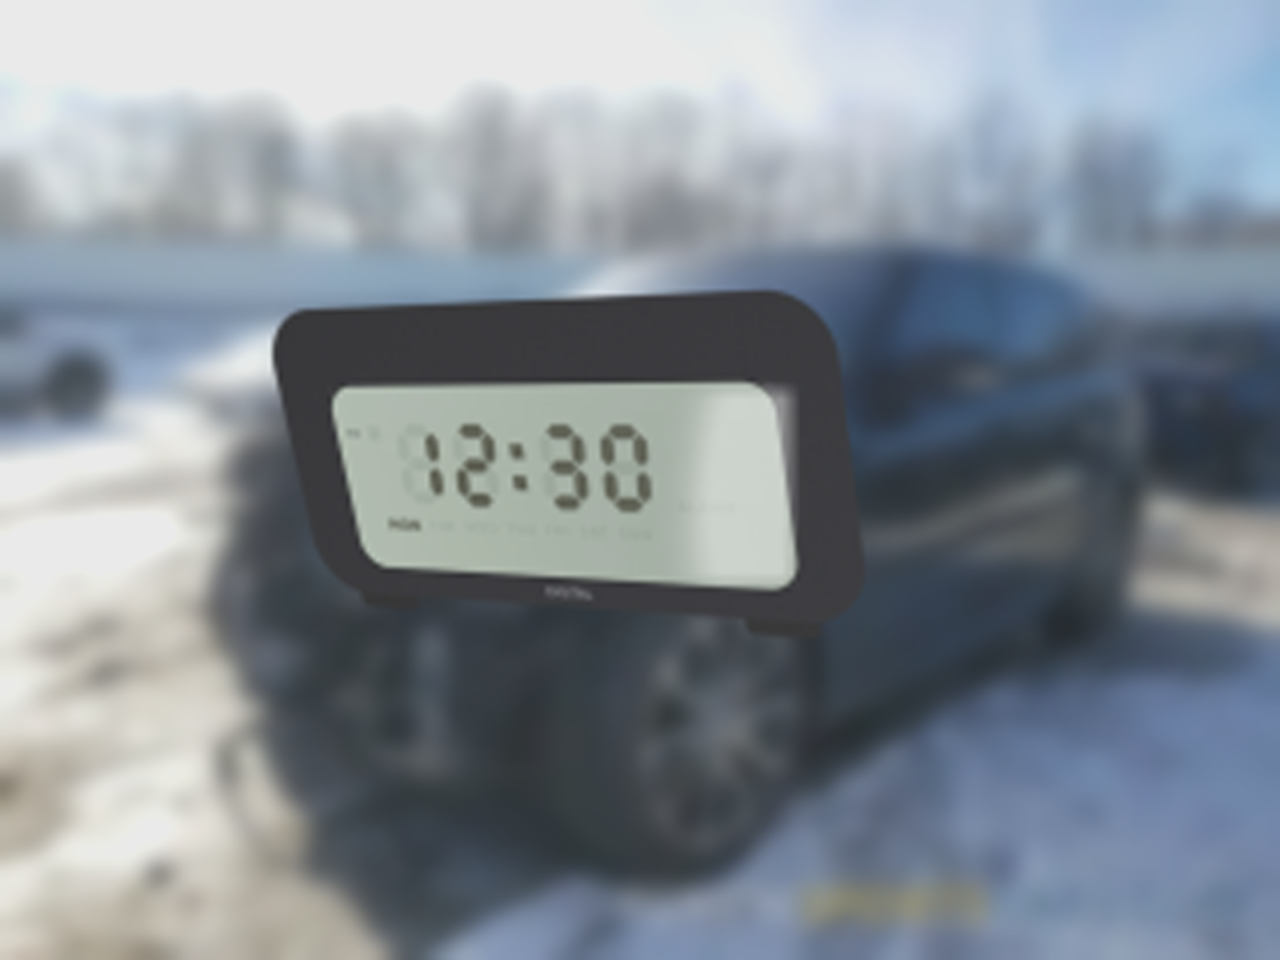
12:30
